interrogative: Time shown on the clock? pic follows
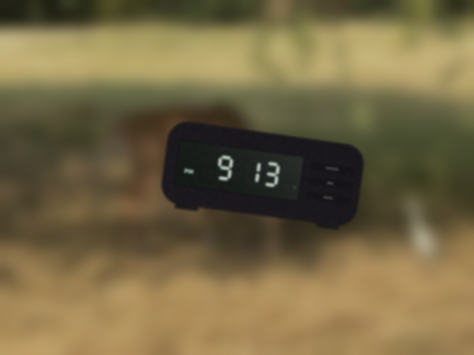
9:13
